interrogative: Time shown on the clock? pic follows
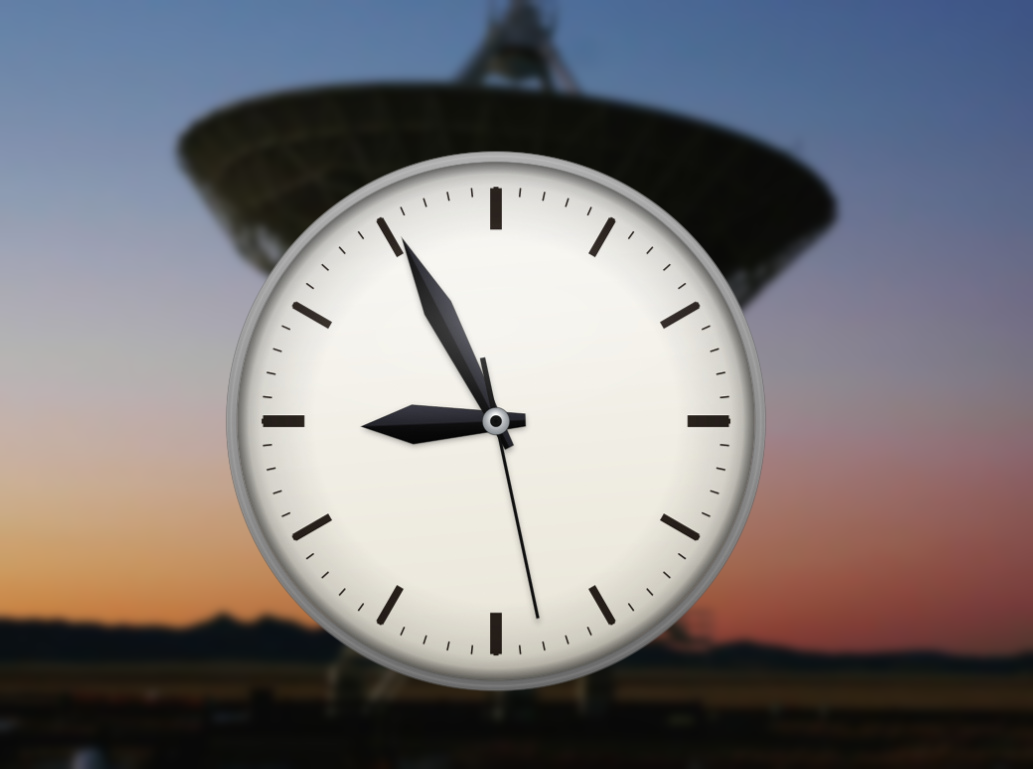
8:55:28
